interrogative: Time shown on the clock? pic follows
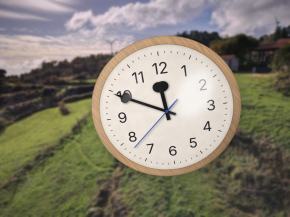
11:49:38
